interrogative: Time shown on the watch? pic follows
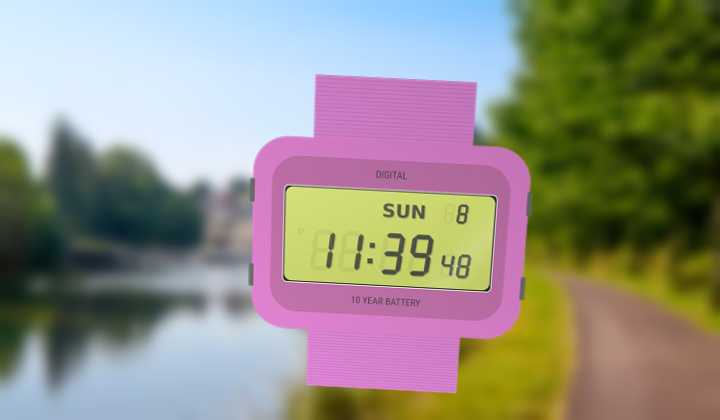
11:39:48
